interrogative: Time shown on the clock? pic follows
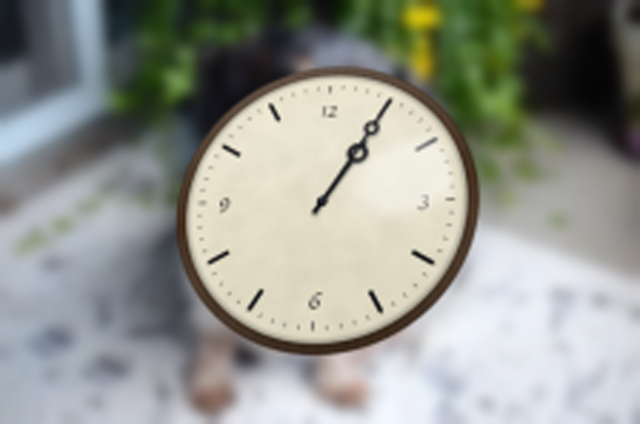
1:05
